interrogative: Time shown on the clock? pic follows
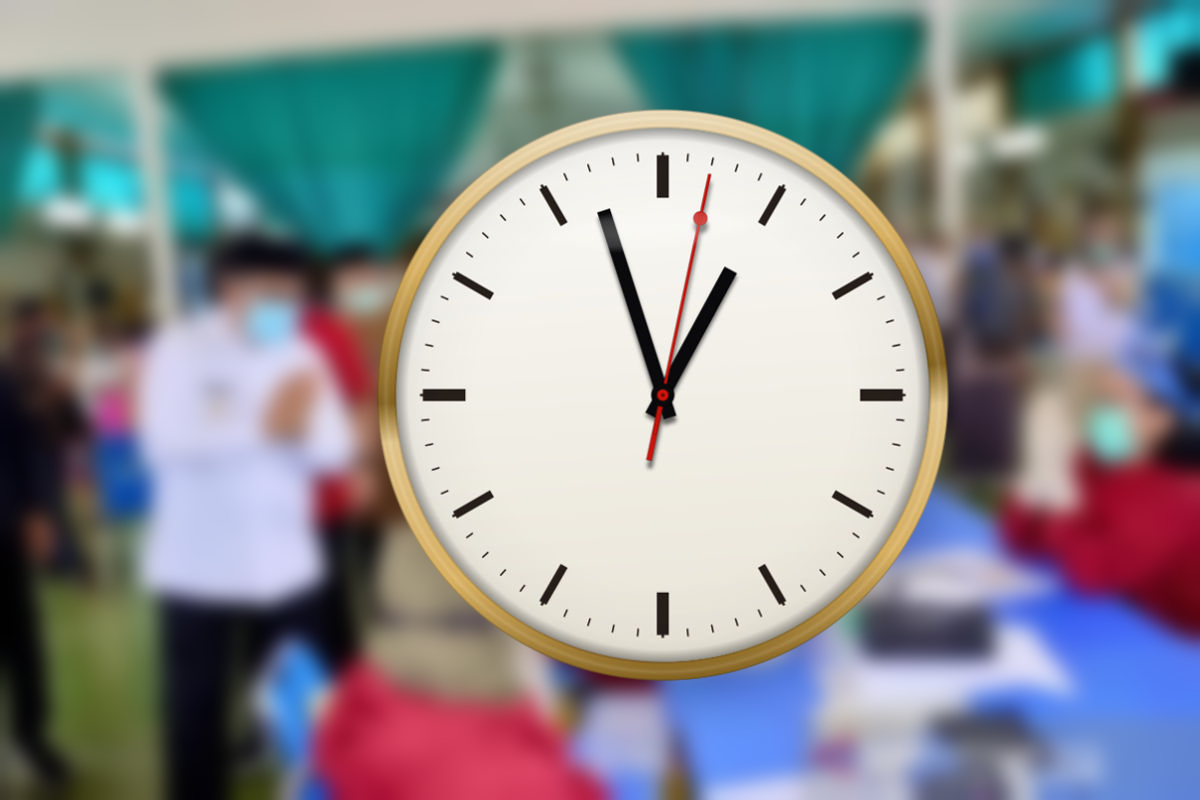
12:57:02
